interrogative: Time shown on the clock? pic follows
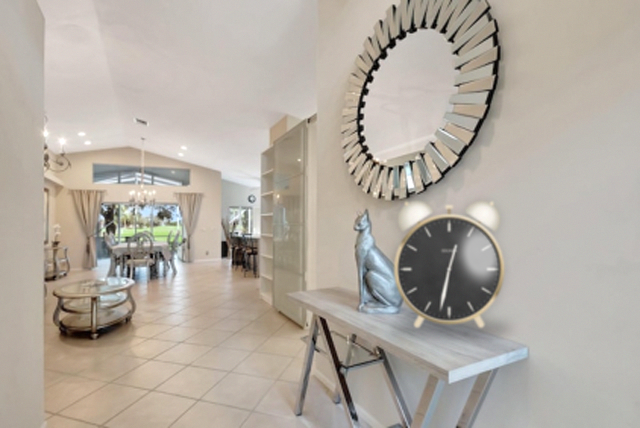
12:32
